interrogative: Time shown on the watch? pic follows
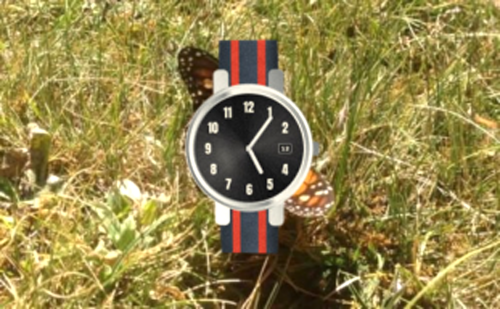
5:06
